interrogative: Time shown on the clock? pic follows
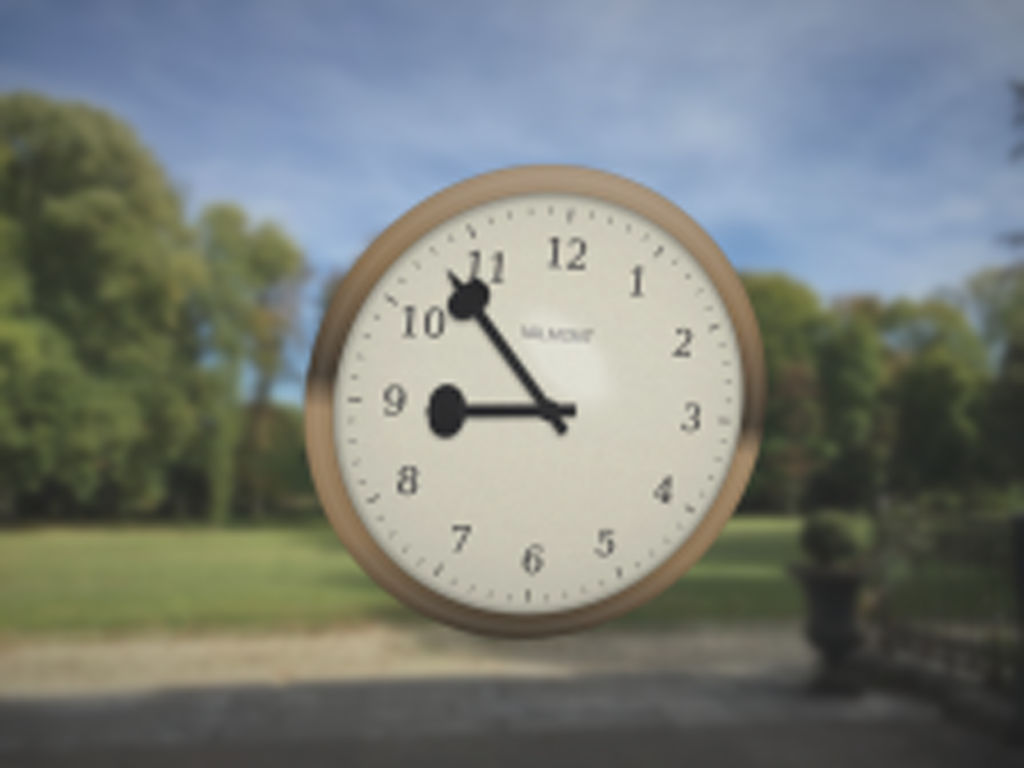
8:53
